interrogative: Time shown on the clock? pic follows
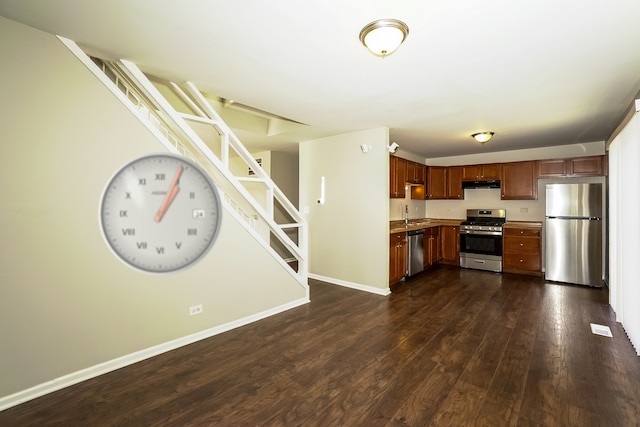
1:04
